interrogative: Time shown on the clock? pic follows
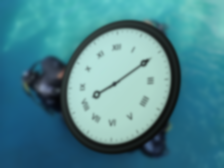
8:10
